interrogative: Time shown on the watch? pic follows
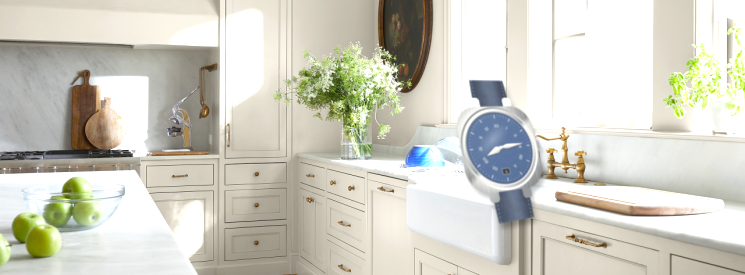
8:14
